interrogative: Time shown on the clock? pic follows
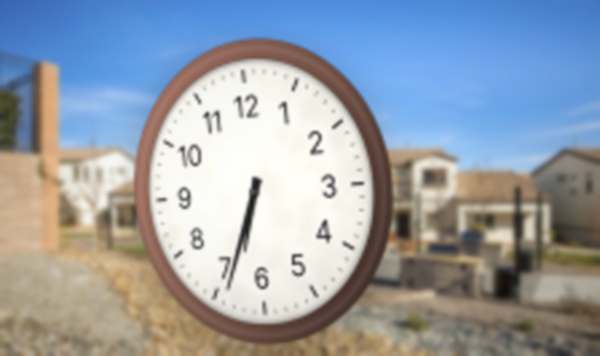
6:34
